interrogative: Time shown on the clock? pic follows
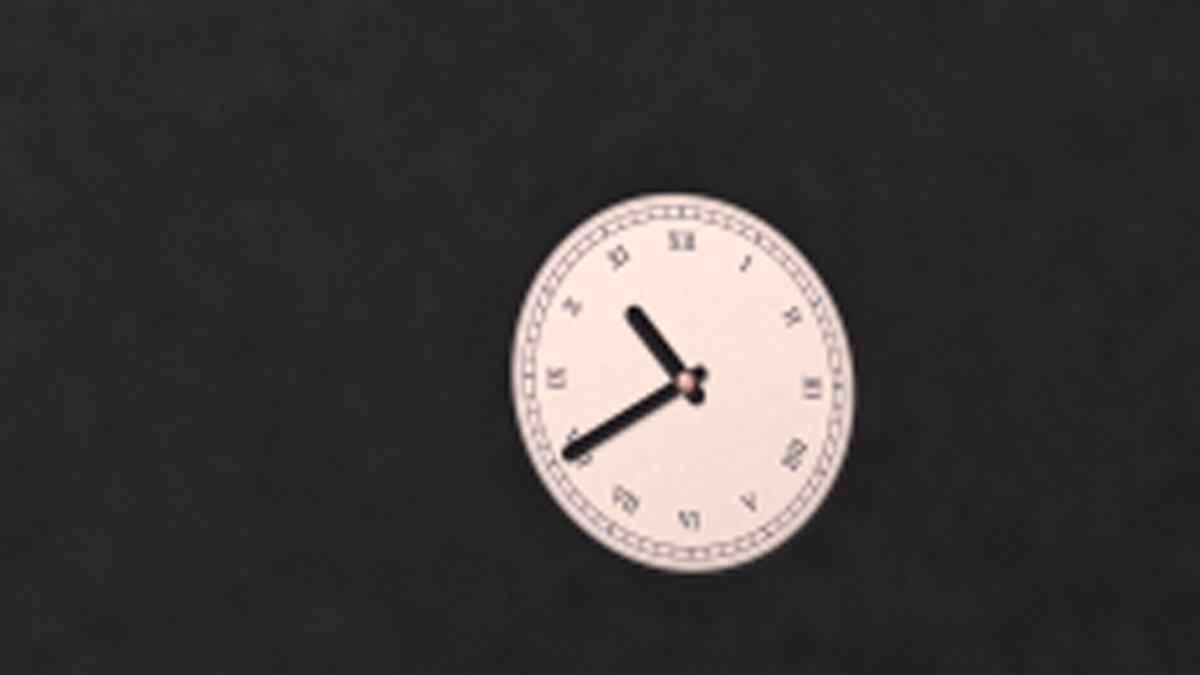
10:40
